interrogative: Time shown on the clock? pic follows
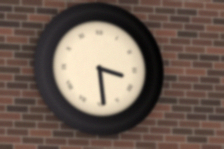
3:29
